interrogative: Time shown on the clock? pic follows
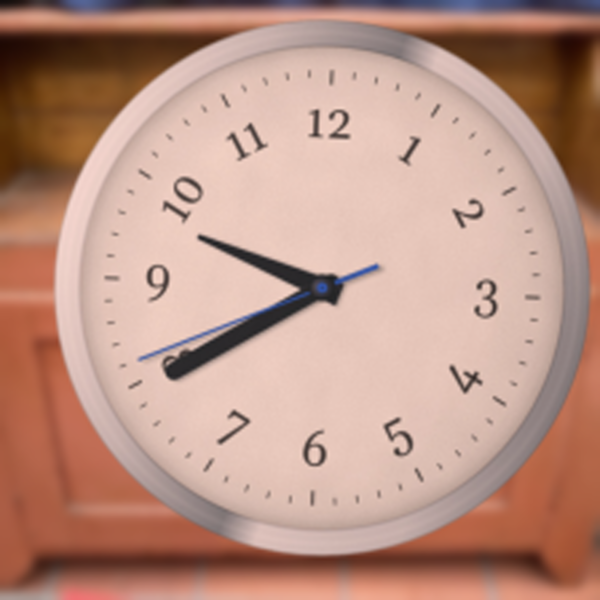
9:39:41
